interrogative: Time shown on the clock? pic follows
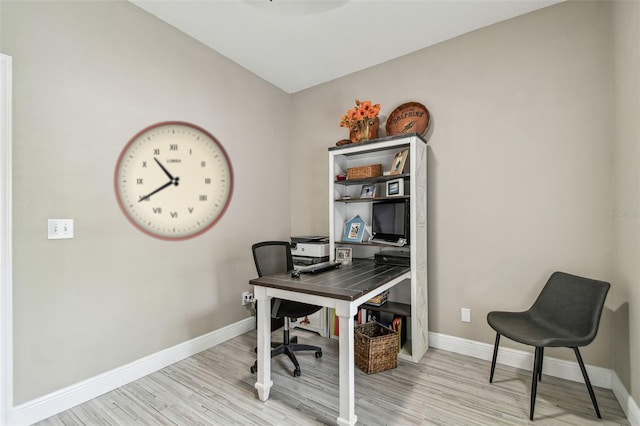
10:40
